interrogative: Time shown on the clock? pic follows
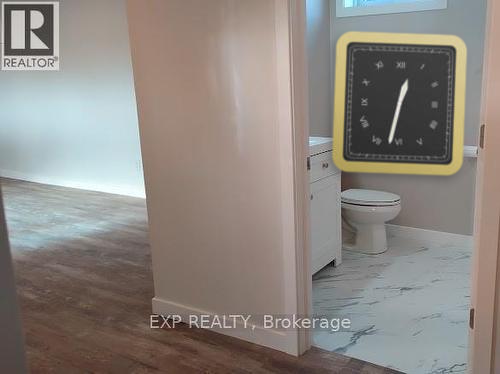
12:32
